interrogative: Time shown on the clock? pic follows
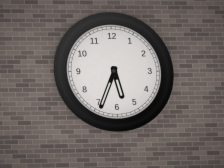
5:34
